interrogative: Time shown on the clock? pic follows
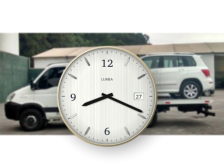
8:19
